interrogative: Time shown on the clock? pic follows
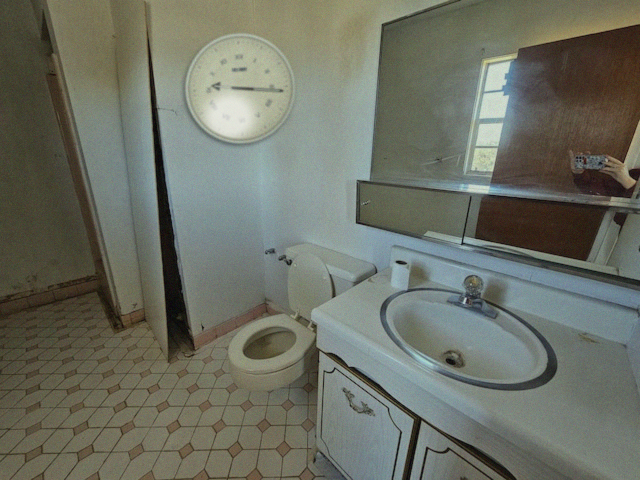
9:16
